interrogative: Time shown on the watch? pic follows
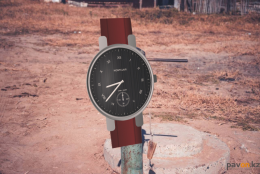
8:38
